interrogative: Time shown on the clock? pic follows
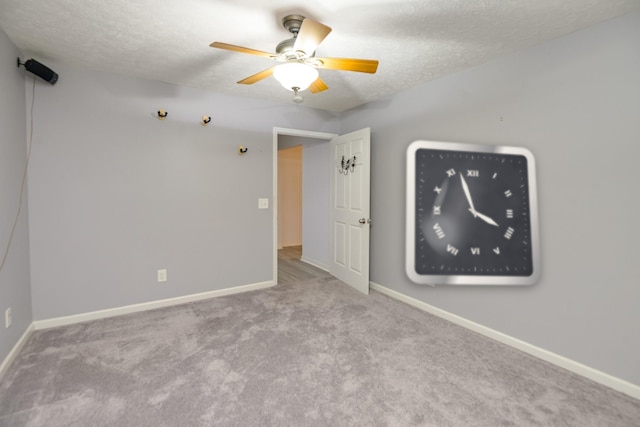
3:57
